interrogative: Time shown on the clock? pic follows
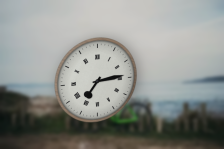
7:14
